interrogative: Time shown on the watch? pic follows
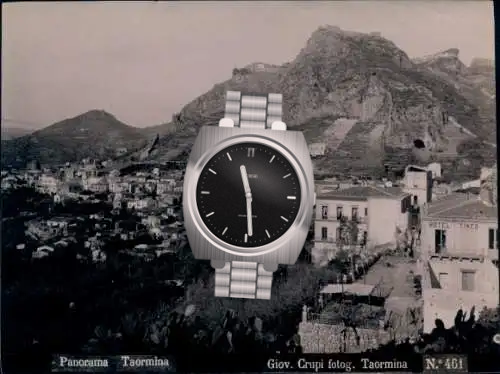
11:29
